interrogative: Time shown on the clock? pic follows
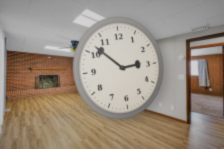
2:52
